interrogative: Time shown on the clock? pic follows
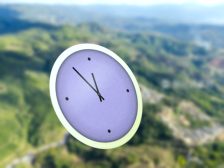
11:54
